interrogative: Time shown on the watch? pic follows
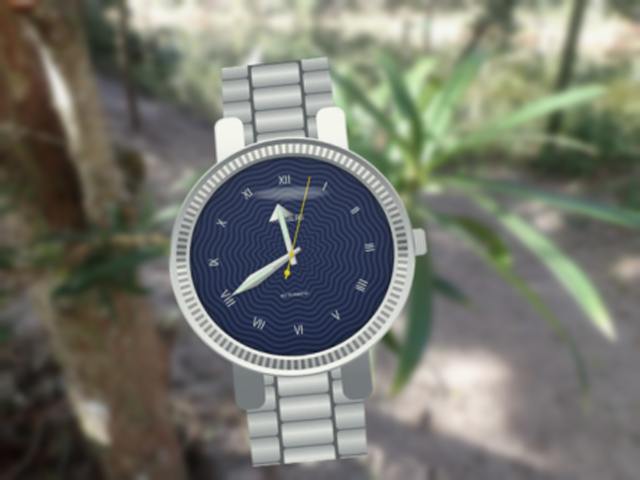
11:40:03
